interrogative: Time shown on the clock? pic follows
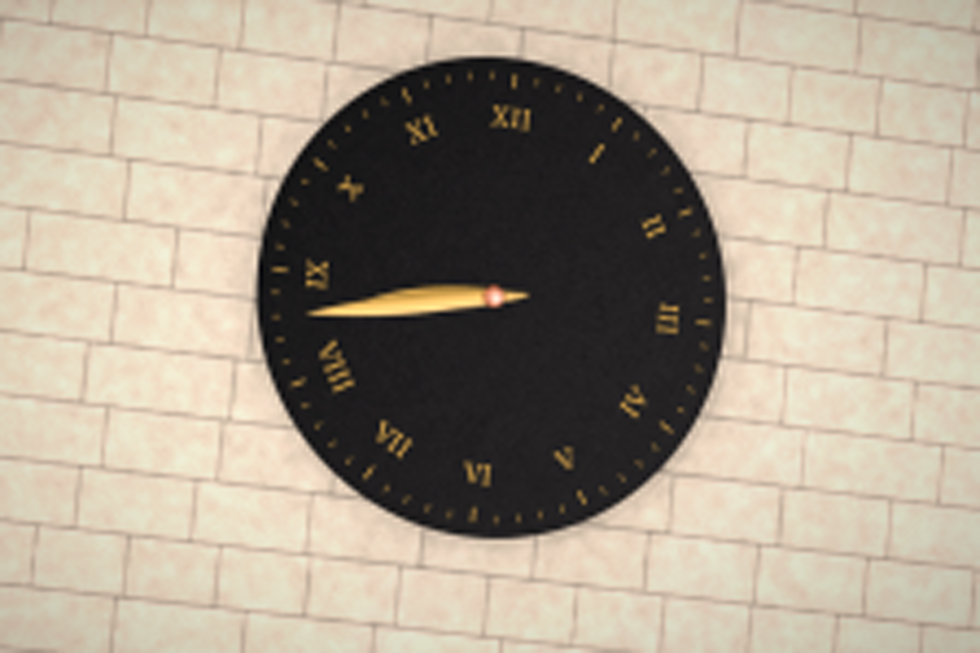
8:43
